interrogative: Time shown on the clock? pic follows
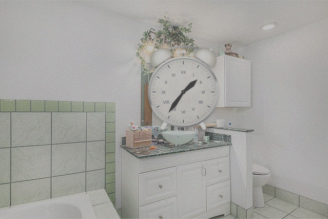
1:36
